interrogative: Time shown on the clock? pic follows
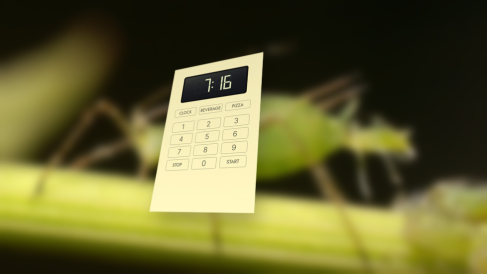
7:16
